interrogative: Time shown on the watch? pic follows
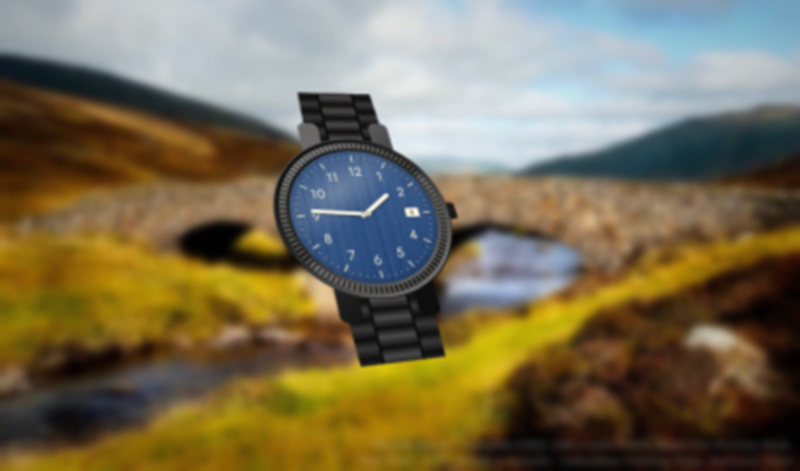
1:46
